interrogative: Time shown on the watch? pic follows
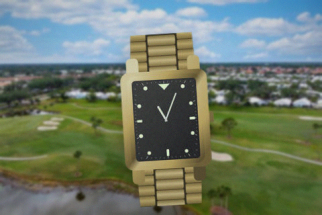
11:04
